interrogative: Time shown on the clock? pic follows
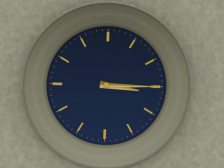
3:15
